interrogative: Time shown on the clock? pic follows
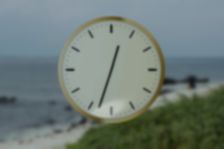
12:33
